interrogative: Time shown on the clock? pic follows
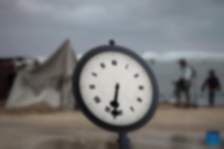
6:32
